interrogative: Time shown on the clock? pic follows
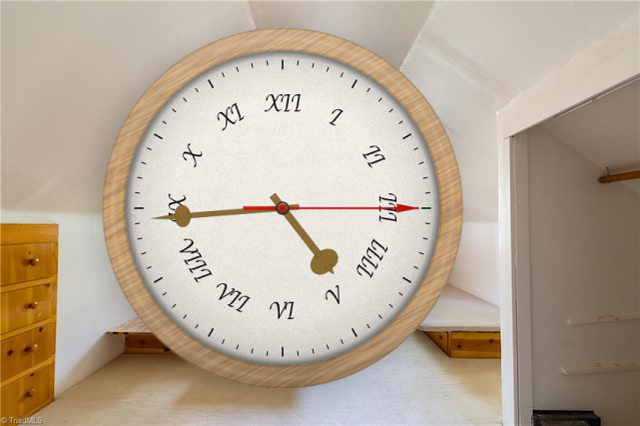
4:44:15
